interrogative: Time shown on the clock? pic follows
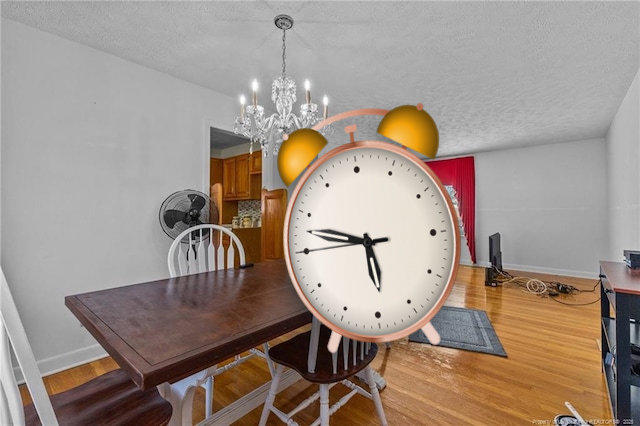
5:47:45
